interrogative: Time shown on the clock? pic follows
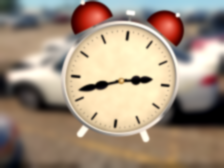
2:42
